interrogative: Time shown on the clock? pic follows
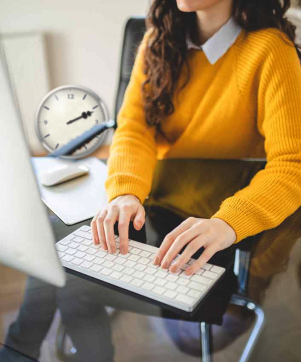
2:11
